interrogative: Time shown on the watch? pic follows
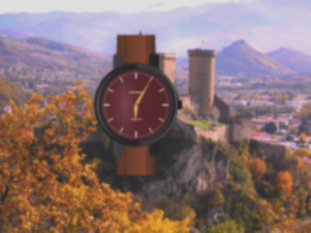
6:05
